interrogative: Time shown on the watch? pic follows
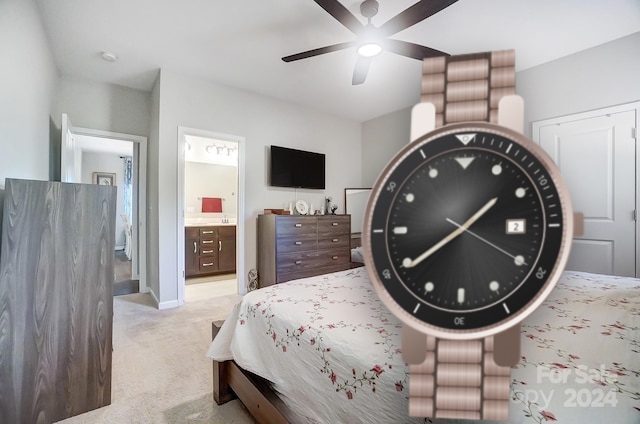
1:39:20
